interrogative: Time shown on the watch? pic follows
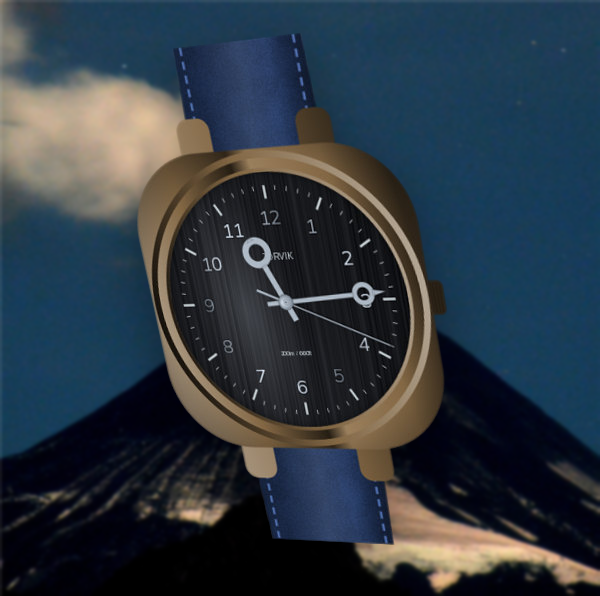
11:14:19
